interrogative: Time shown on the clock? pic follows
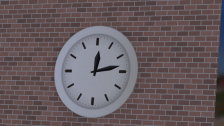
12:13
